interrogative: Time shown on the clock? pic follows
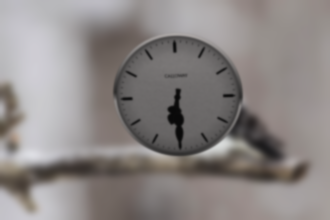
6:30
